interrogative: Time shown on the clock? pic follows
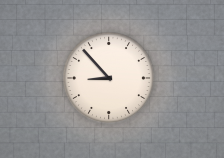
8:53
